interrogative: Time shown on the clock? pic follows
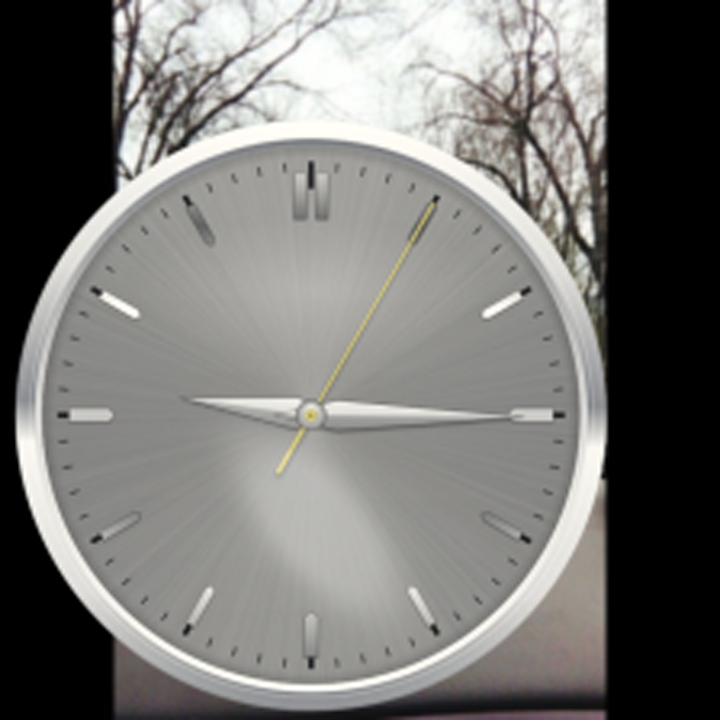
9:15:05
